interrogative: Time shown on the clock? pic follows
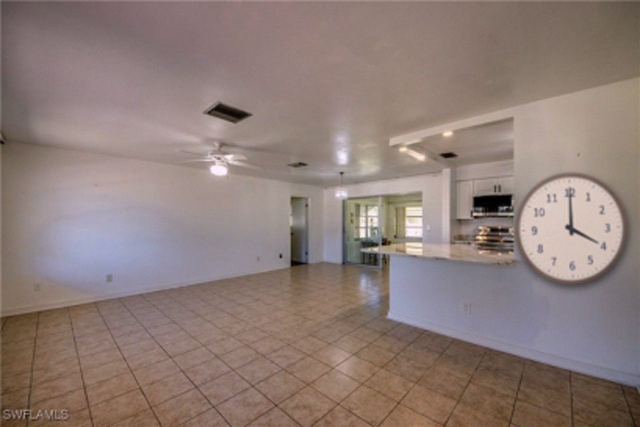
4:00
